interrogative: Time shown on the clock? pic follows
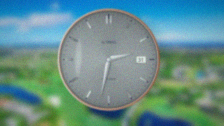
2:32
